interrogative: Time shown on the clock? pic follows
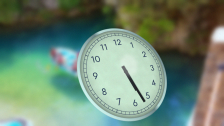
5:27
